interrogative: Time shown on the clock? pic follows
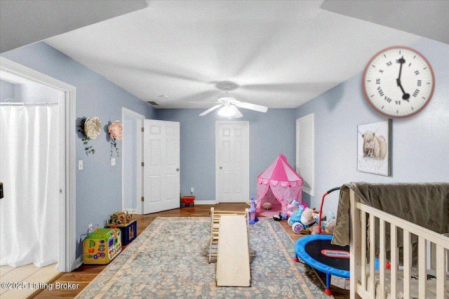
5:01
